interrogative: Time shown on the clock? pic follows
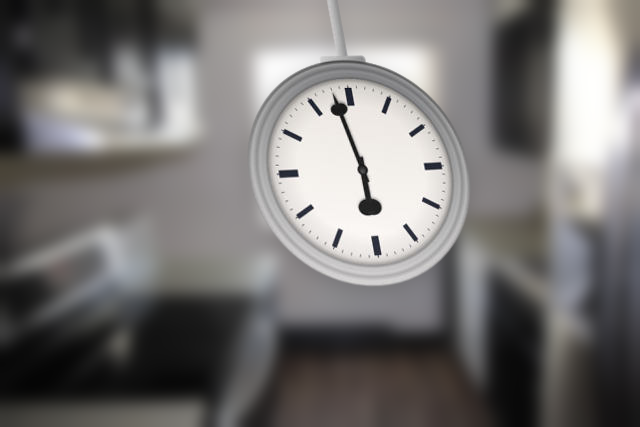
5:58
